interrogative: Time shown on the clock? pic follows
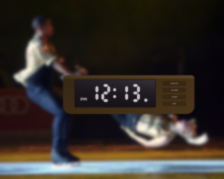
12:13
